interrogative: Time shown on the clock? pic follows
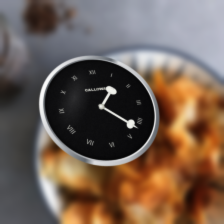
1:22
